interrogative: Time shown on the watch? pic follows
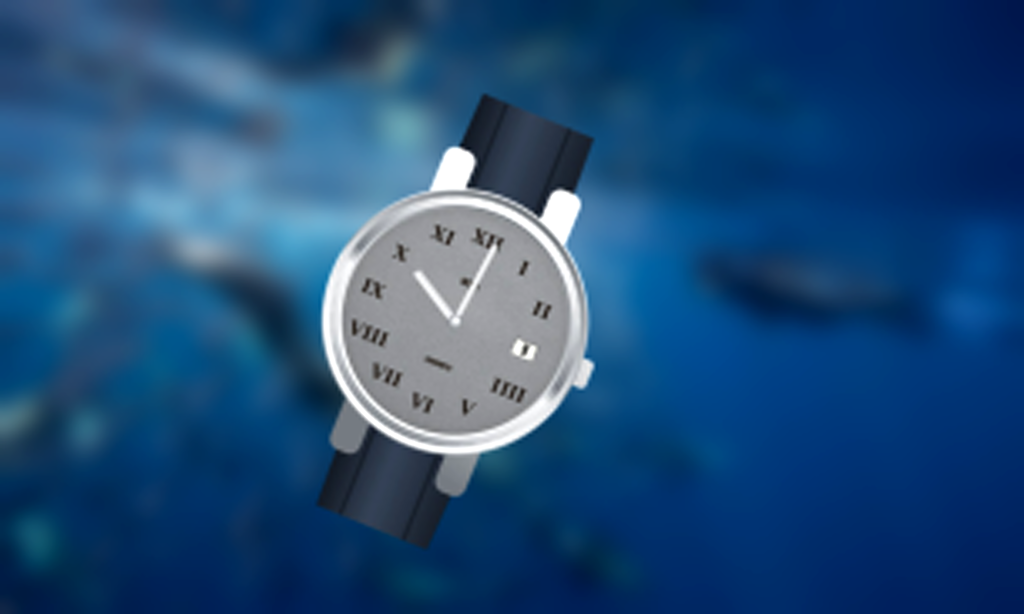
10:01
